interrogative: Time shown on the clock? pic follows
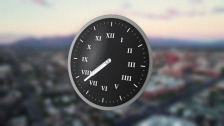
7:38
